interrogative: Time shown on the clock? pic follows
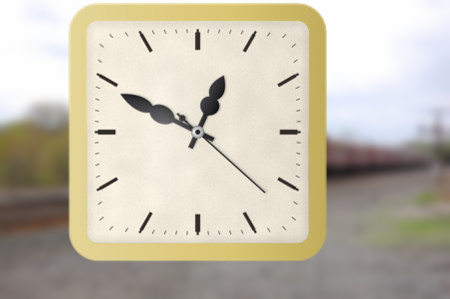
12:49:22
